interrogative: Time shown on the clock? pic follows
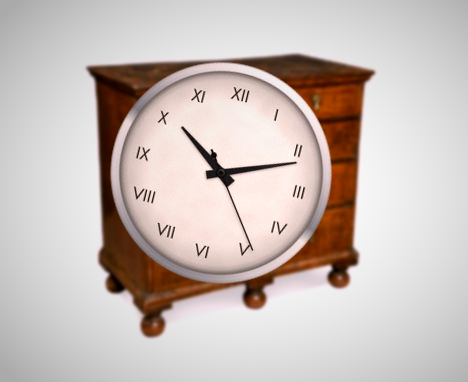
10:11:24
